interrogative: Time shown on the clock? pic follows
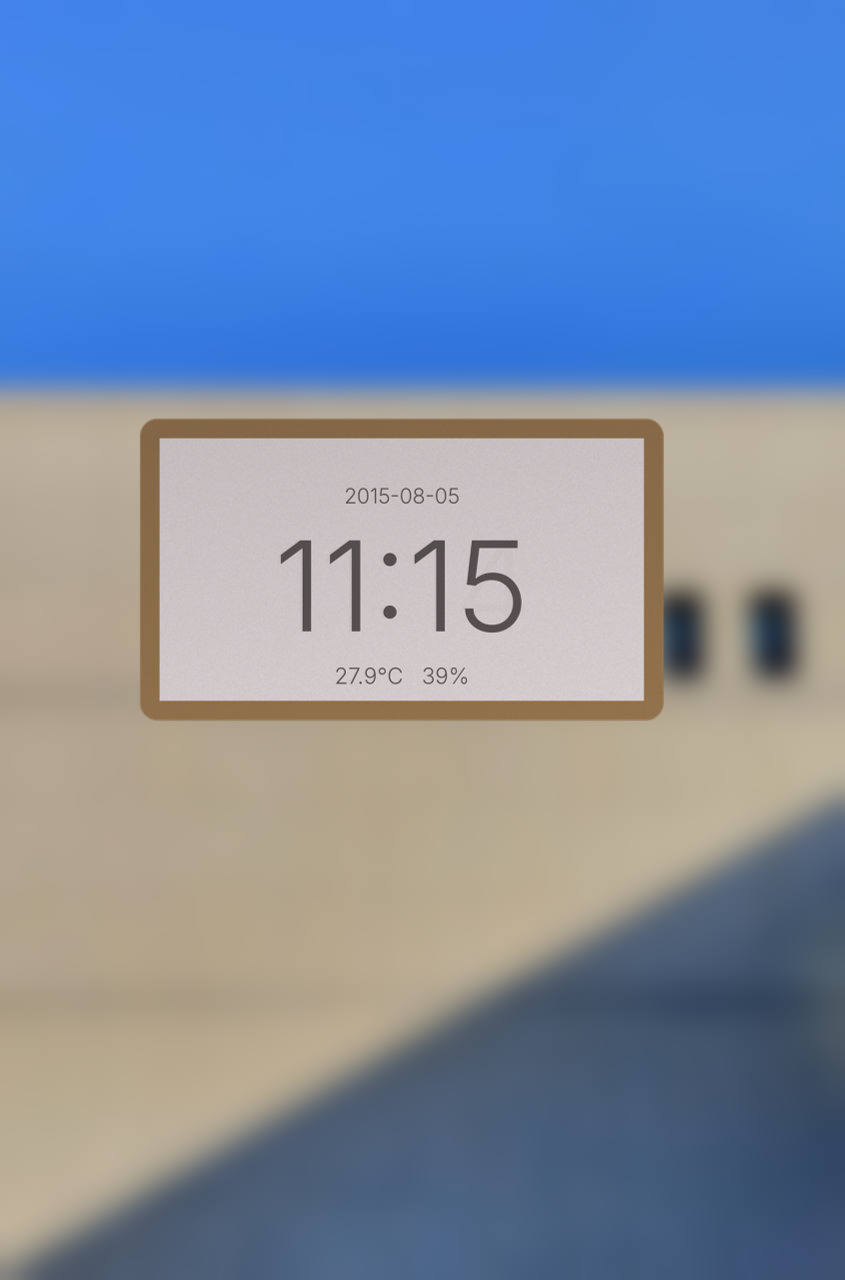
11:15
